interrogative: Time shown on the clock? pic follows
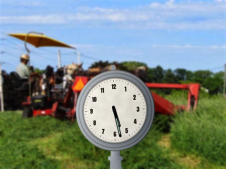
5:28
